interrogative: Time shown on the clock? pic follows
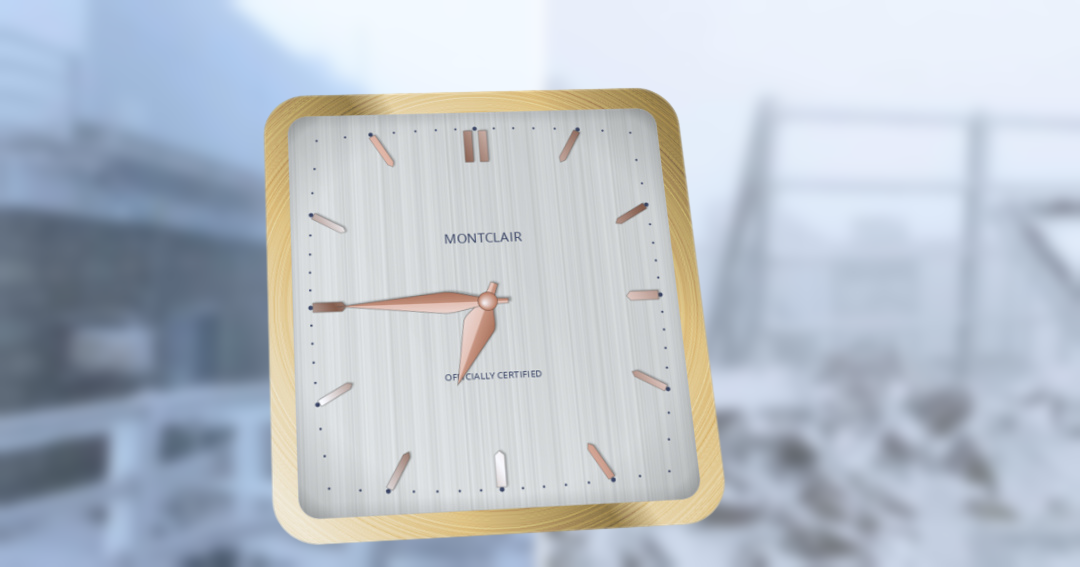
6:45
